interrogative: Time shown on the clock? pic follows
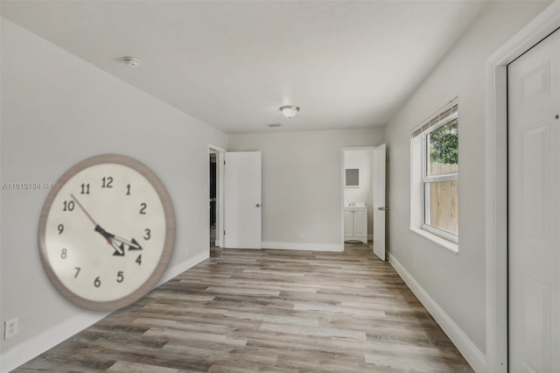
4:17:52
